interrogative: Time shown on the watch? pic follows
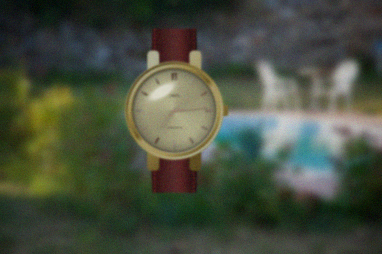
7:14
